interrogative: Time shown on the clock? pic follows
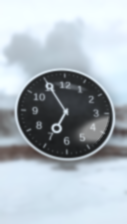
6:55
